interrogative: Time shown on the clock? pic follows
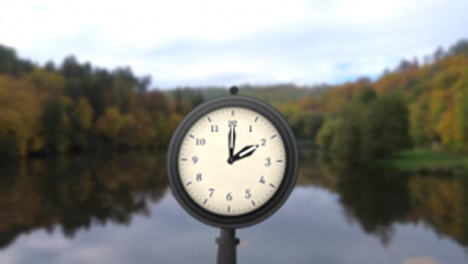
2:00
